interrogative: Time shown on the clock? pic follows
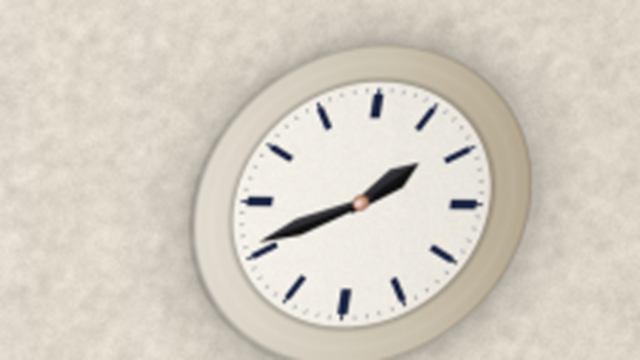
1:41
